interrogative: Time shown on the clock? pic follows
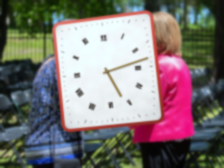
5:13
